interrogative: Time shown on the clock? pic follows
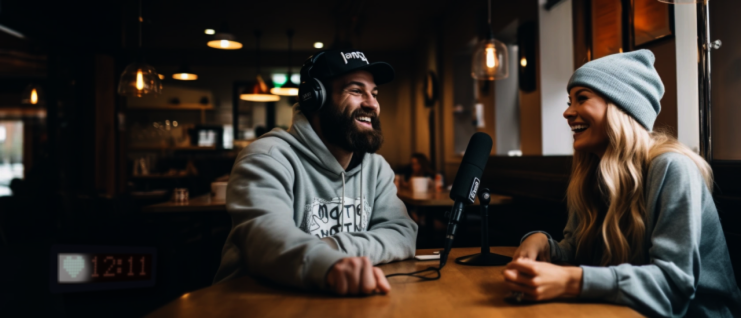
12:11
